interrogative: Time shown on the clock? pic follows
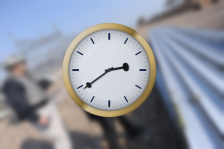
2:39
